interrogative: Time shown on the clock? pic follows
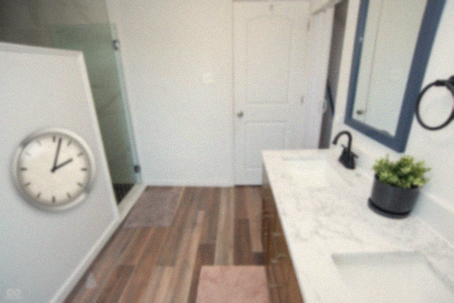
2:02
